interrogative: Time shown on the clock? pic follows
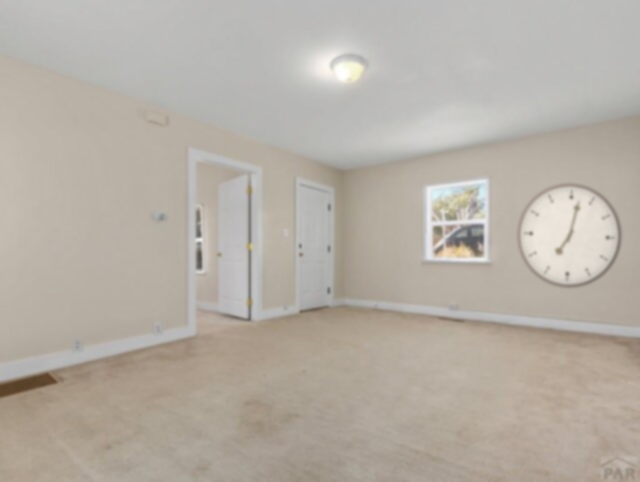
7:02
